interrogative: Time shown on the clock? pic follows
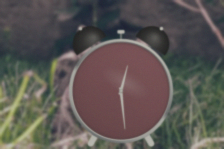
12:29
